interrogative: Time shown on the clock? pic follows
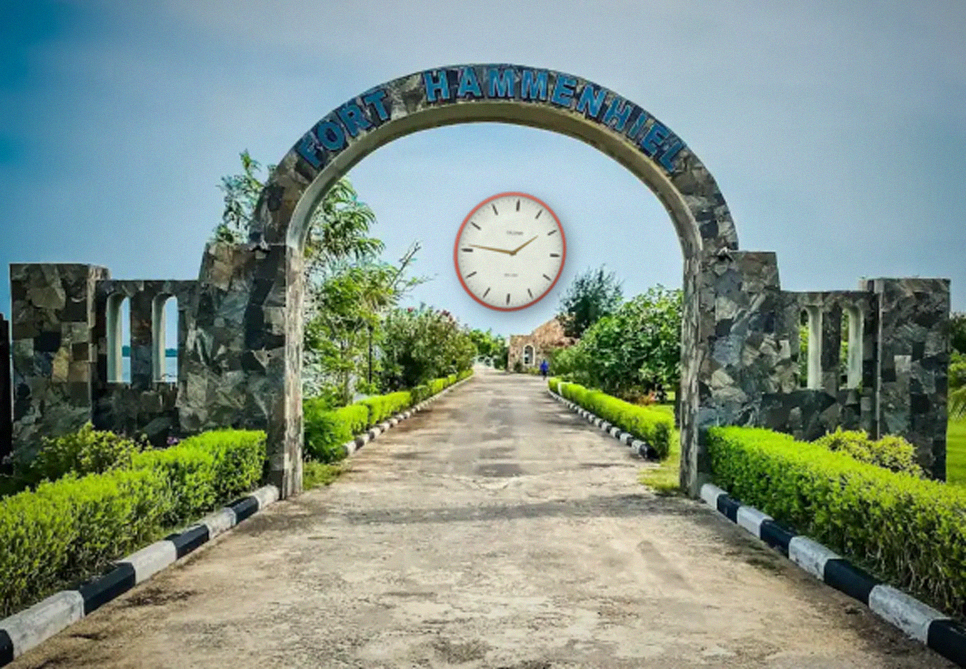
1:46
